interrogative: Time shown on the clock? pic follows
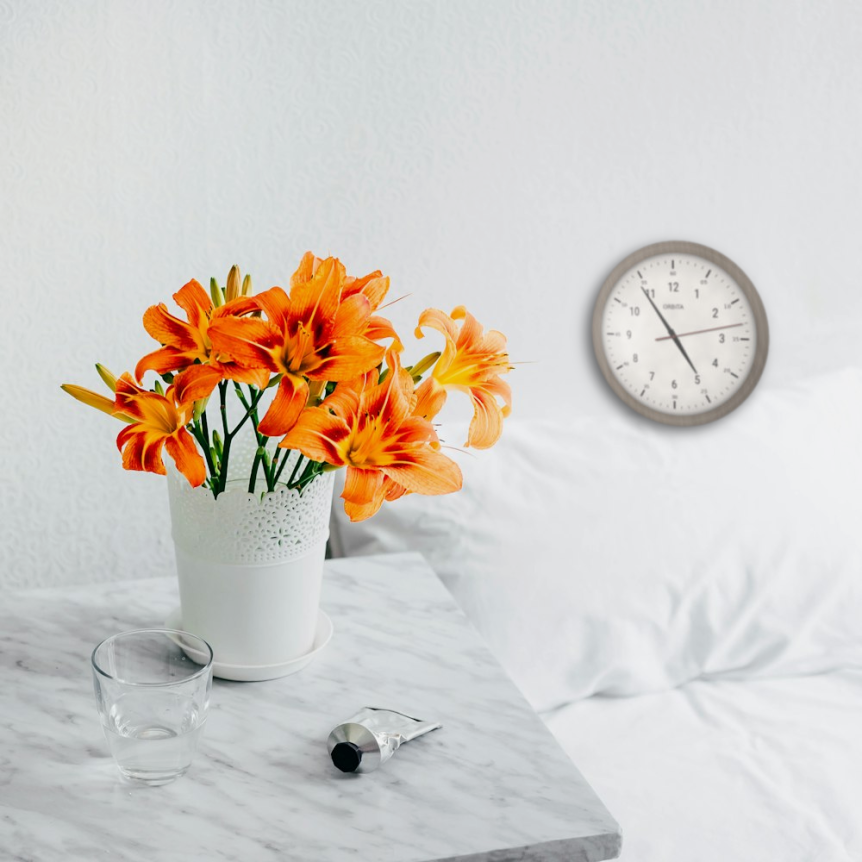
4:54:13
